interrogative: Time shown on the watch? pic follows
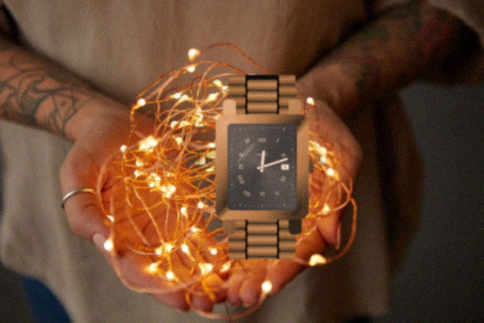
12:12
